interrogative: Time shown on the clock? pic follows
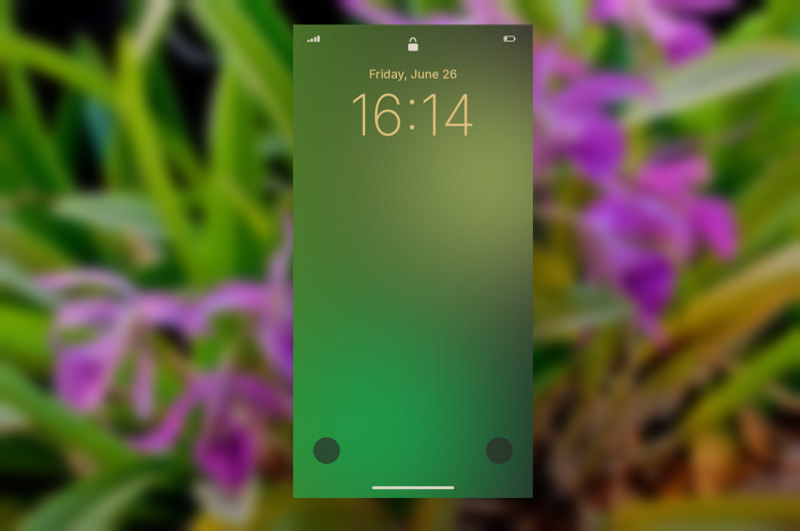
16:14
